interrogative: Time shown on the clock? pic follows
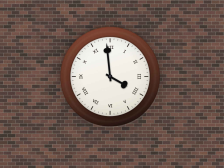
3:59
